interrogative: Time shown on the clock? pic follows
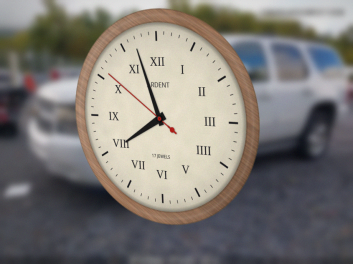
7:56:51
